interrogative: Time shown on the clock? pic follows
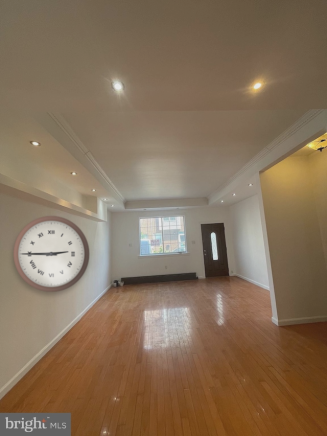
2:45
